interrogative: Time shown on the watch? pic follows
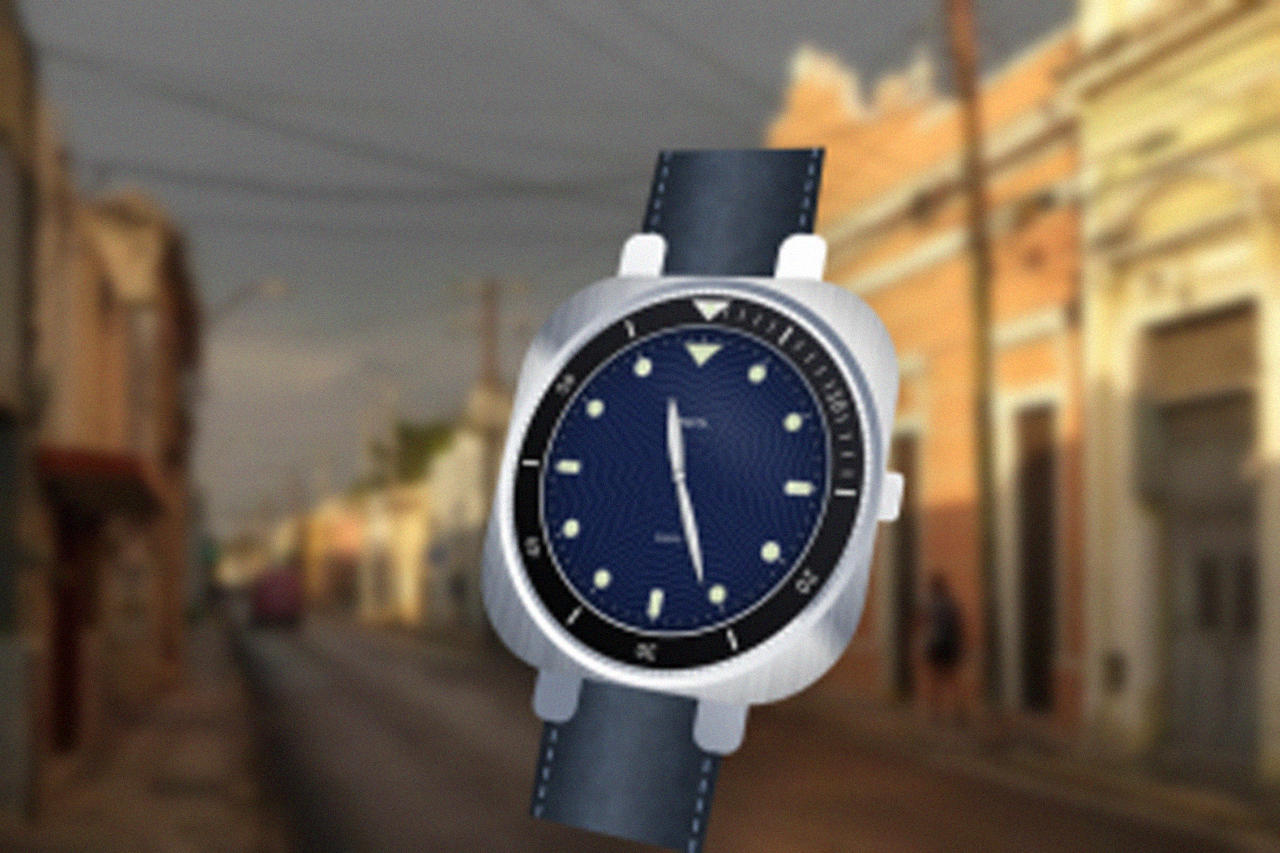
11:26
